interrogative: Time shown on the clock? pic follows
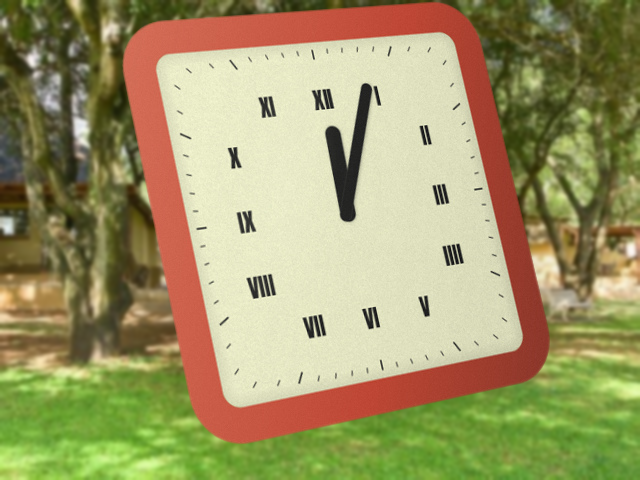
12:04
